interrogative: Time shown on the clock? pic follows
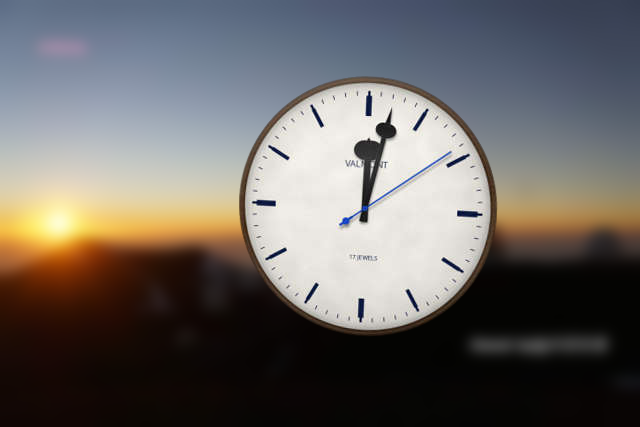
12:02:09
